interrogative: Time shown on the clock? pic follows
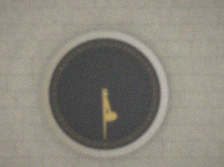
5:30
